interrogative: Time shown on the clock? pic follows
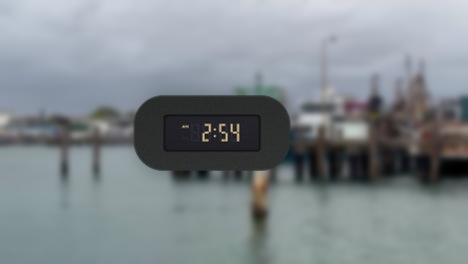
2:54
